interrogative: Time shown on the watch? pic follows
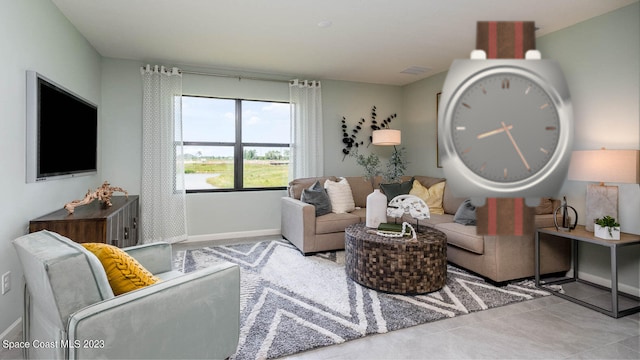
8:25
